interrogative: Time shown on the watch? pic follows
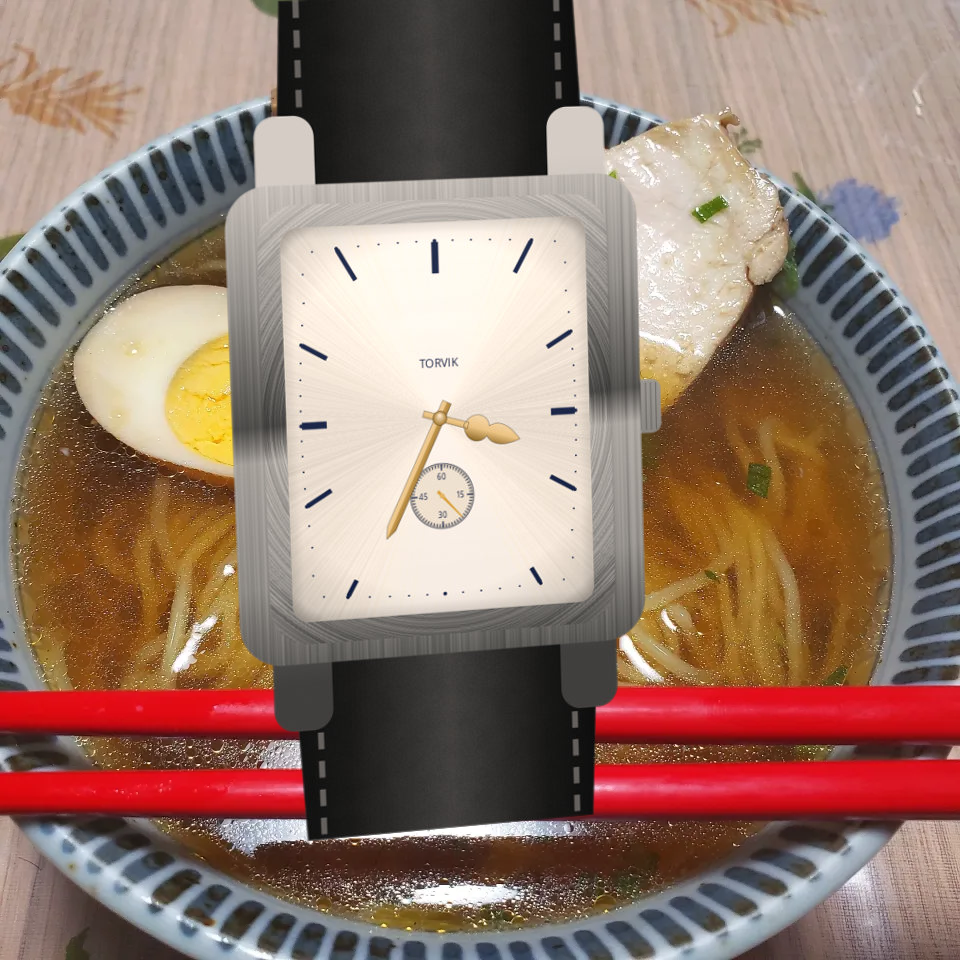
3:34:23
